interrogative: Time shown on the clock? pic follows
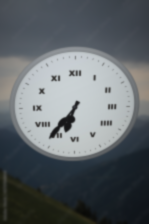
6:36
